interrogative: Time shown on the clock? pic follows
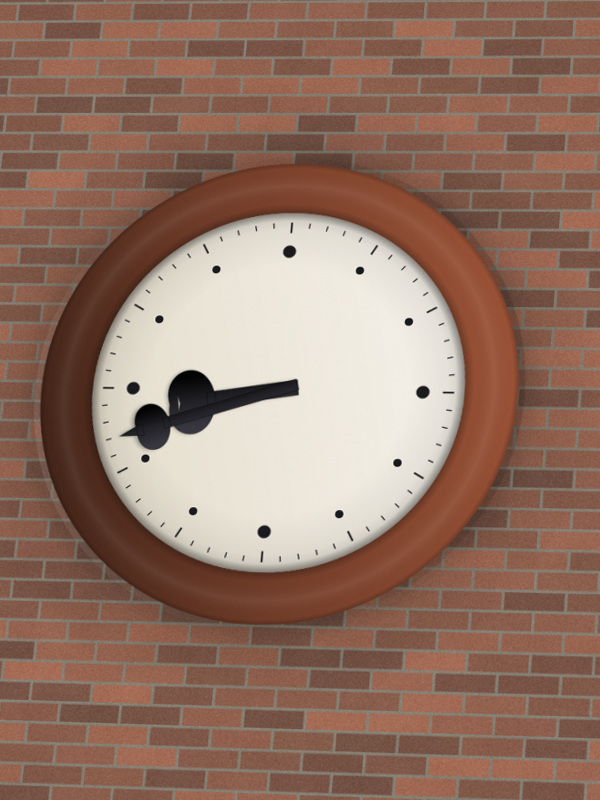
8:42
